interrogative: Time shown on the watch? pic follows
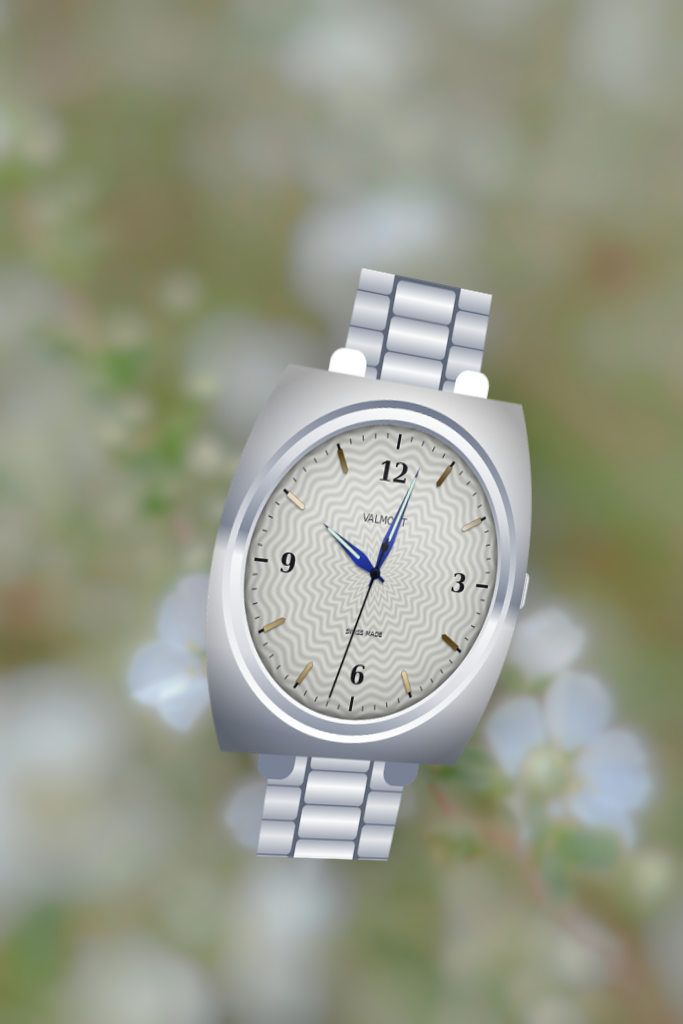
10:02:32
